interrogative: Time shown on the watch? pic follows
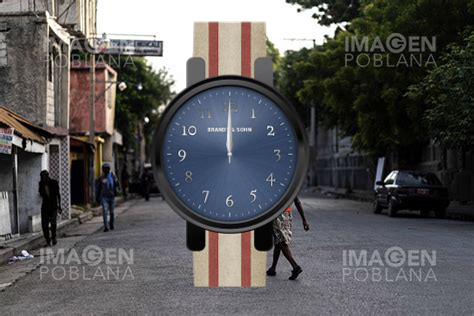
12:00
